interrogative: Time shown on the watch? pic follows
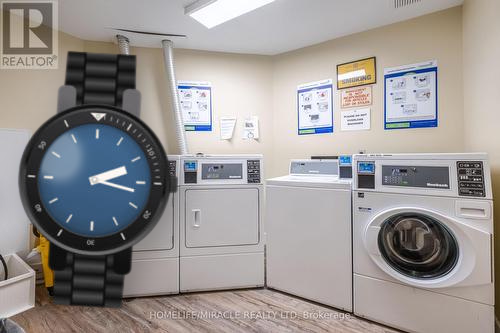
2:17
